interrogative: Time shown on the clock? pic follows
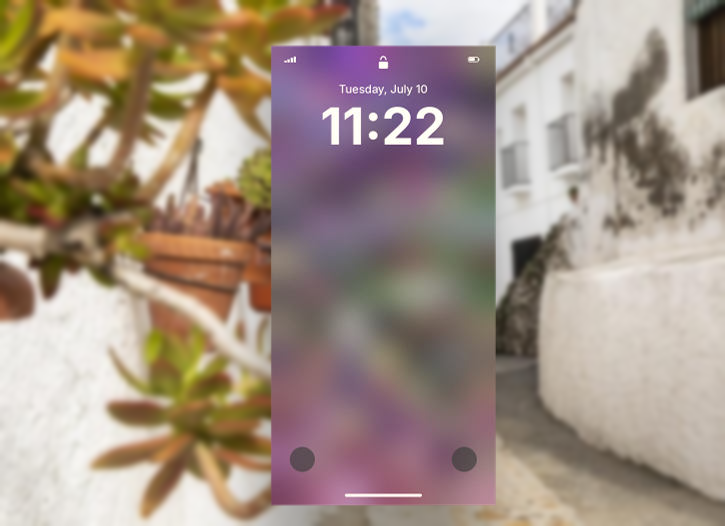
11:22
